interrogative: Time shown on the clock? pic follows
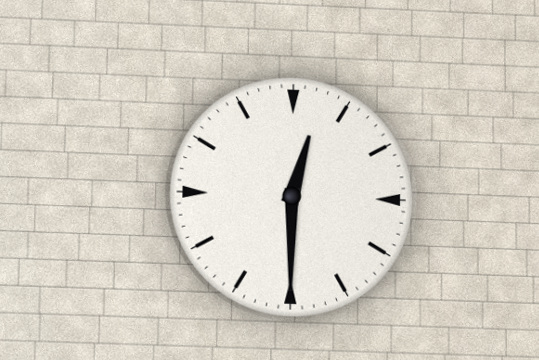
12:30
